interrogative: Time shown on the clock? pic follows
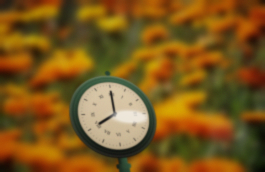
8:00
